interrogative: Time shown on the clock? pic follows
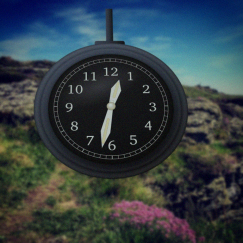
12:32
